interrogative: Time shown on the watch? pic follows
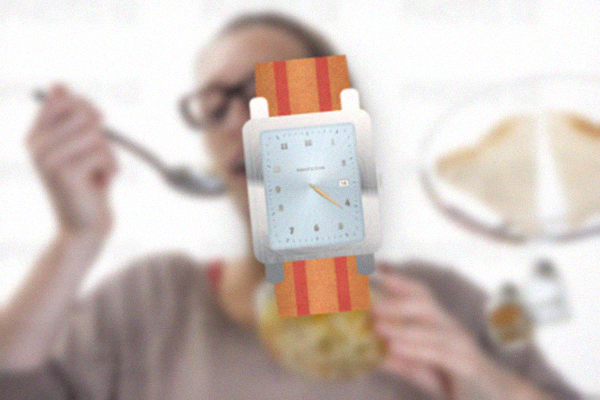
4:22
